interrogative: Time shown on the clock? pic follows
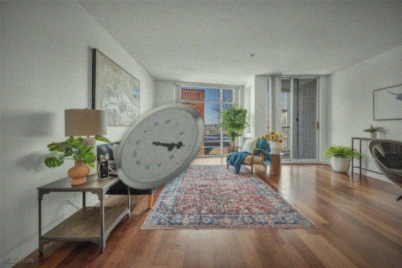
3:15
